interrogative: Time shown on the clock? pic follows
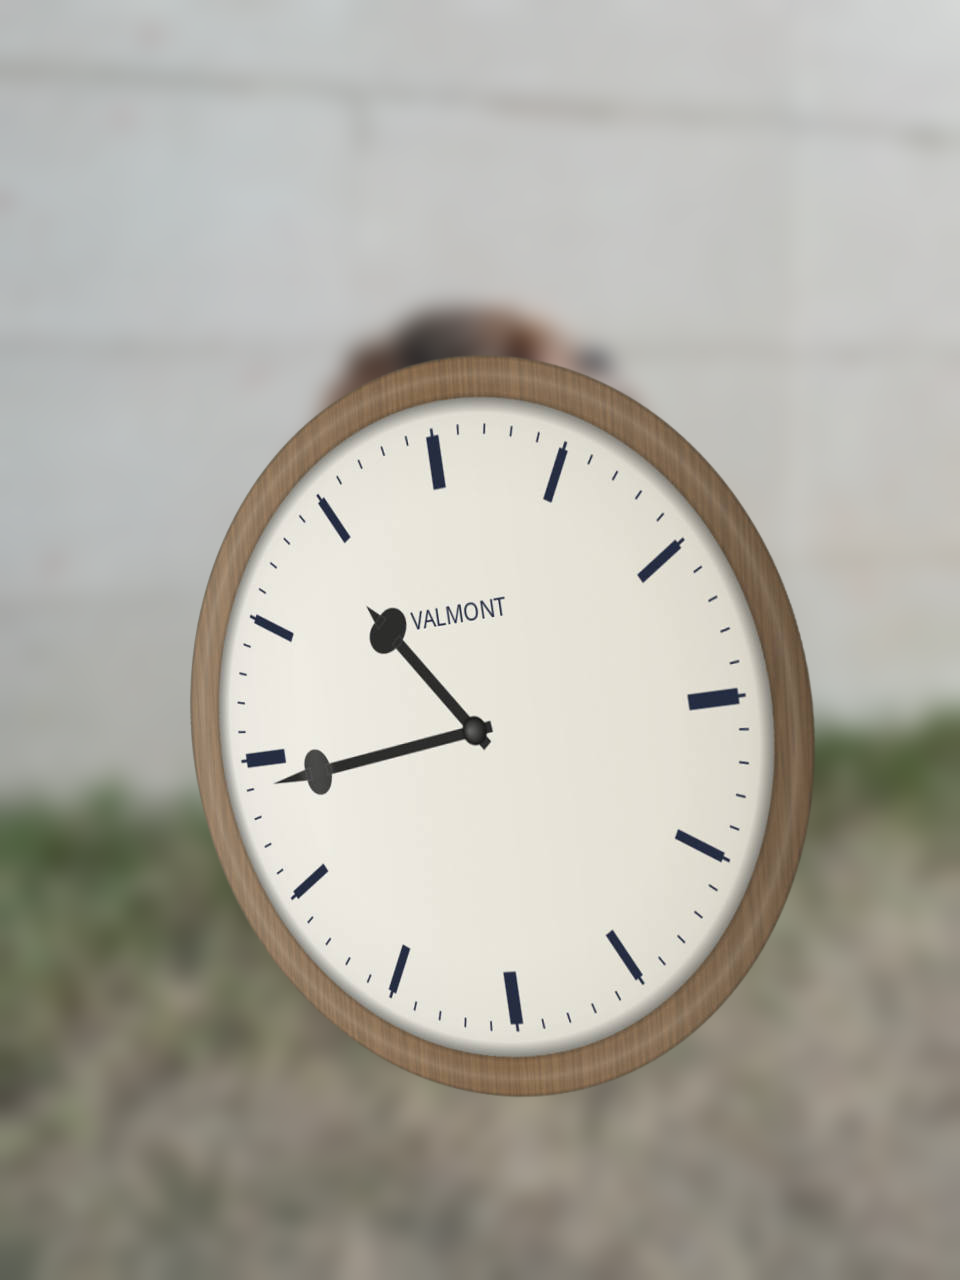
10:44
